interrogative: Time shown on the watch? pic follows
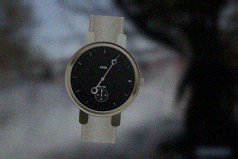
7:05
